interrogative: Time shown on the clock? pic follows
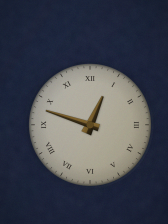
12:48
